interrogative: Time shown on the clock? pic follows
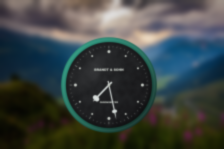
7:28
